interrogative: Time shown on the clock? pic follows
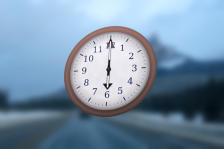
6:00
